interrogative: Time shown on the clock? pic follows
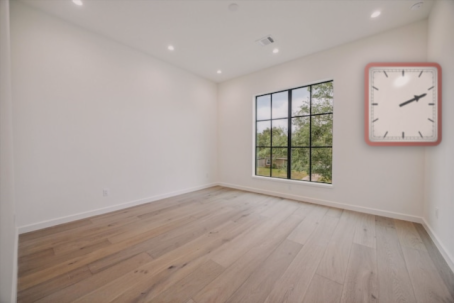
2:11
